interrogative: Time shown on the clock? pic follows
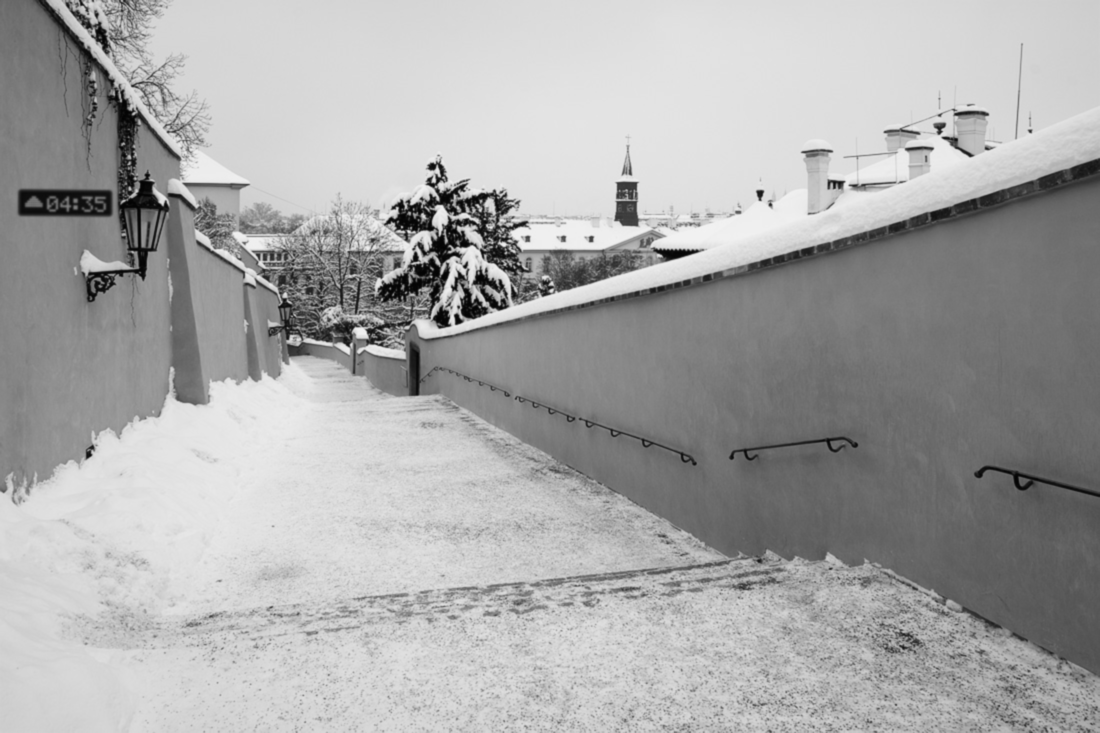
4:35
